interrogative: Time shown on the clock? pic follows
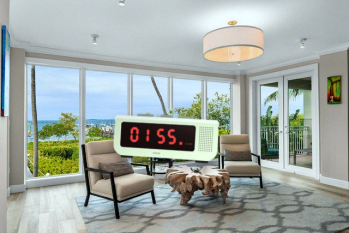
1:55
